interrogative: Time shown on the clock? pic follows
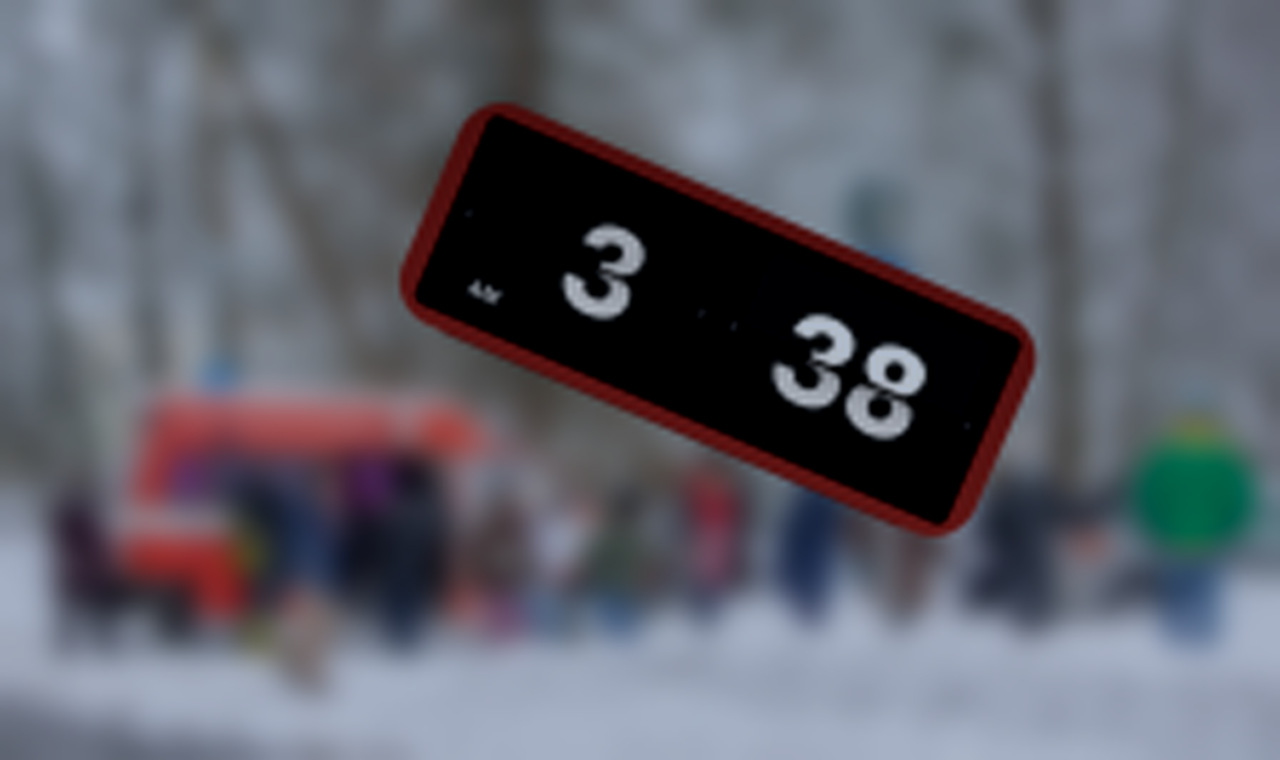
3:38
